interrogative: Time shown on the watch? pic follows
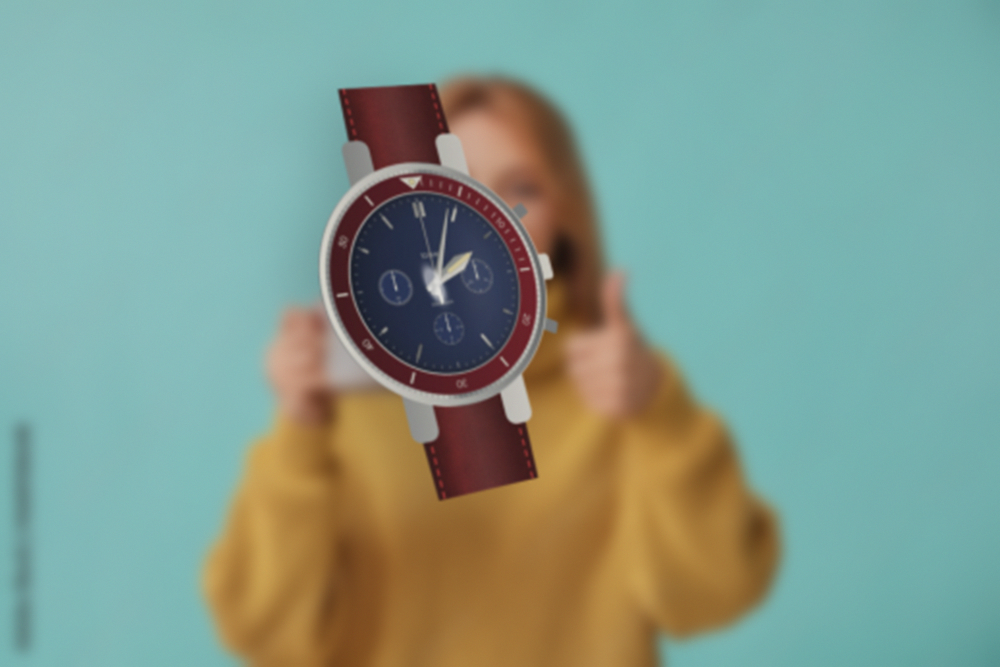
2:04
